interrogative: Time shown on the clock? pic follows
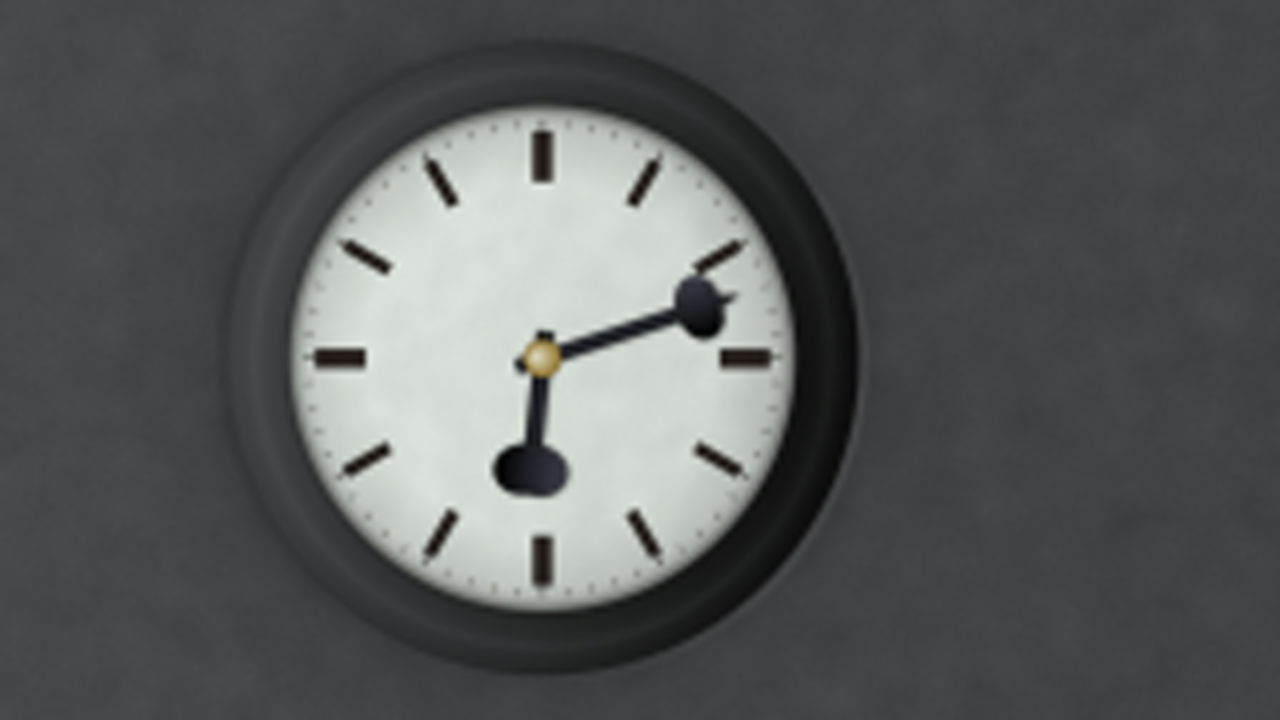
6:12
